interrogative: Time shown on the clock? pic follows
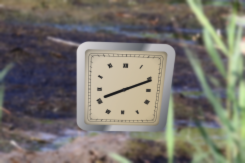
8:11
